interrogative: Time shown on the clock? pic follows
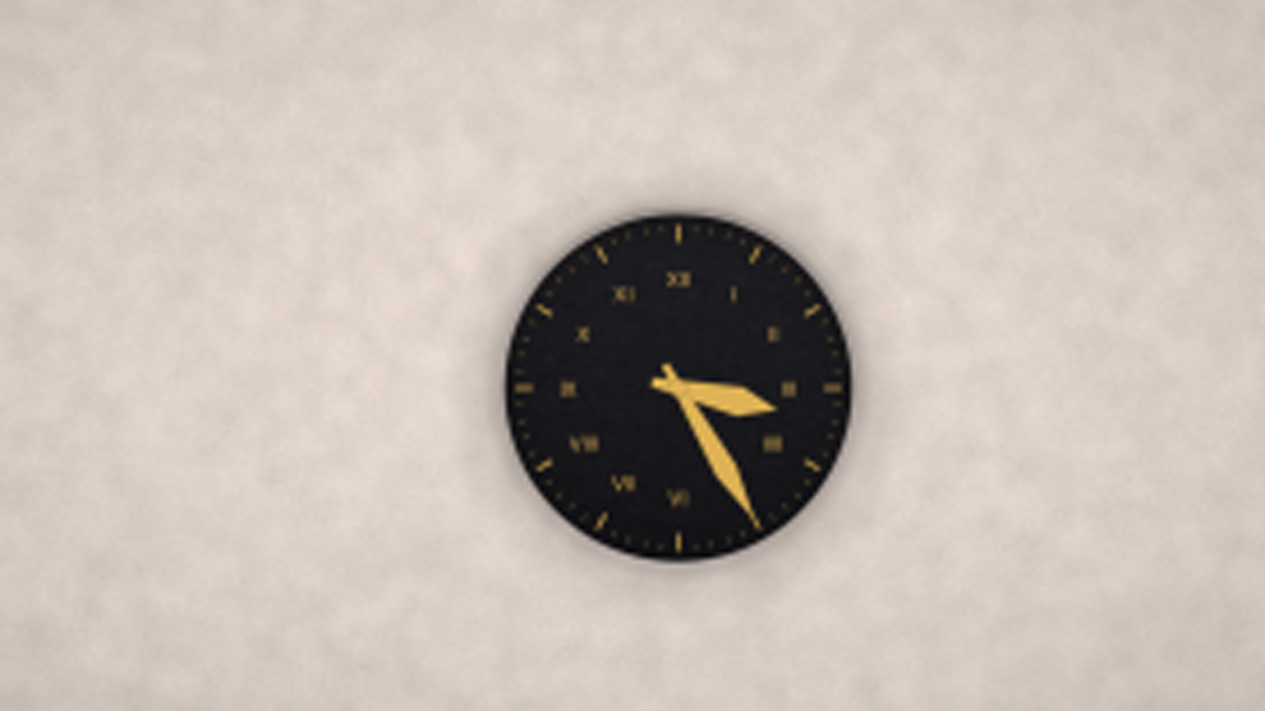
3:25
